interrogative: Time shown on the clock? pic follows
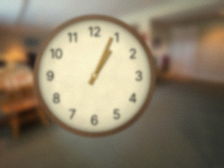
1:04
